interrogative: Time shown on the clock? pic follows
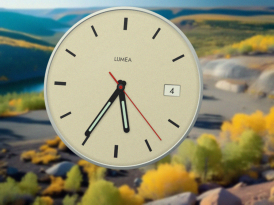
5:35:23
